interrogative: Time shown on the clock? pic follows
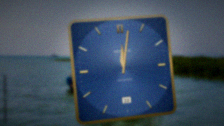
12:02
